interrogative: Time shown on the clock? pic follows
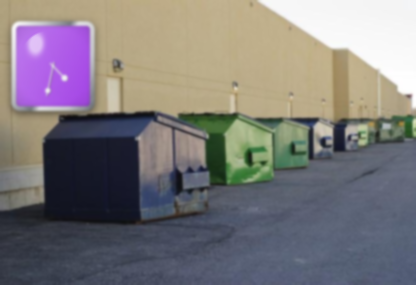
4:32
